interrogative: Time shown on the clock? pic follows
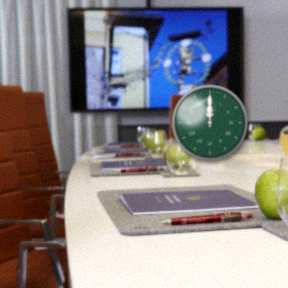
12:00
